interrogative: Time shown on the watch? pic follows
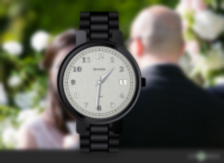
1:31
